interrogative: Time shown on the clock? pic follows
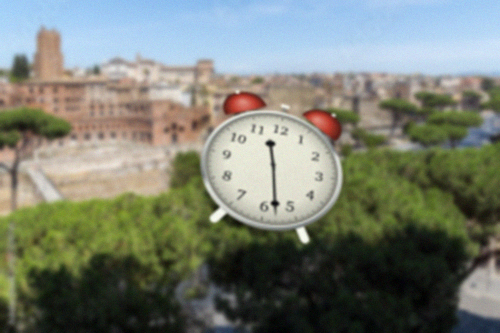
11:28
